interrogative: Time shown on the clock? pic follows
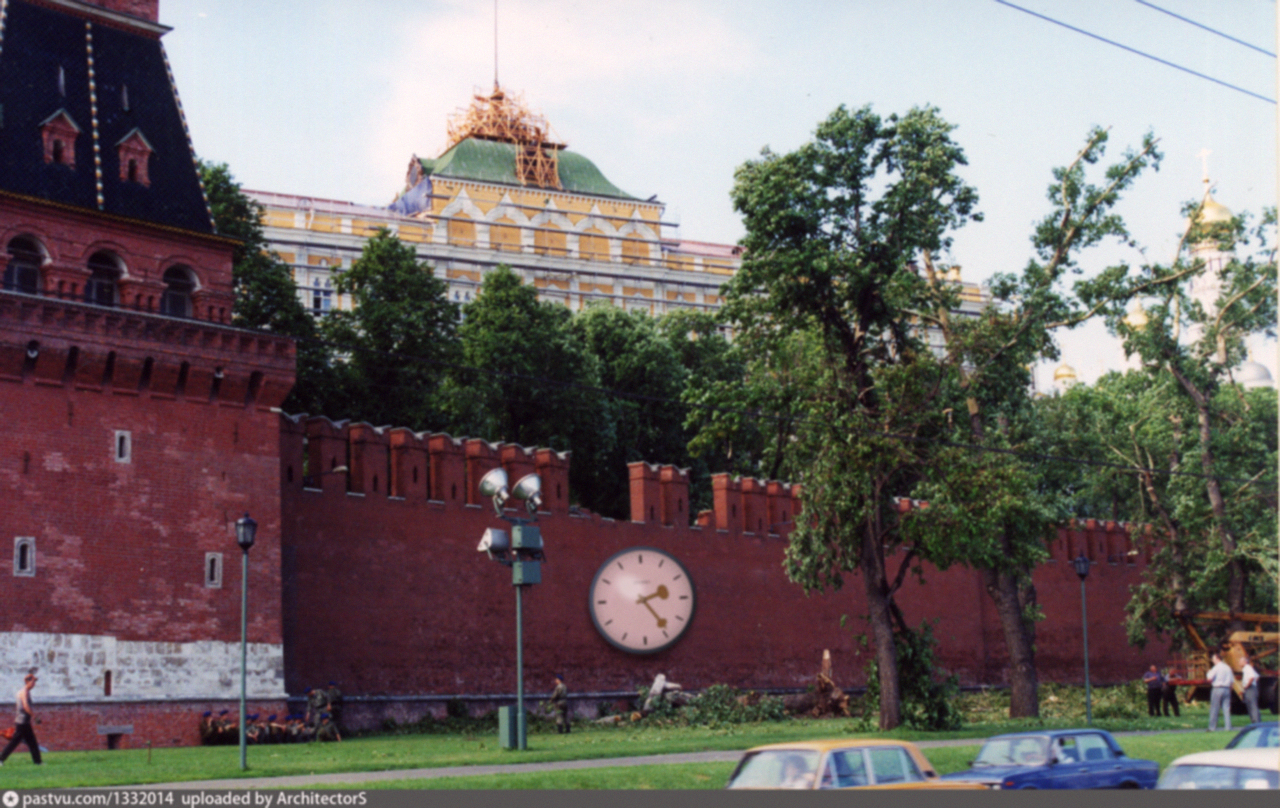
2:24
